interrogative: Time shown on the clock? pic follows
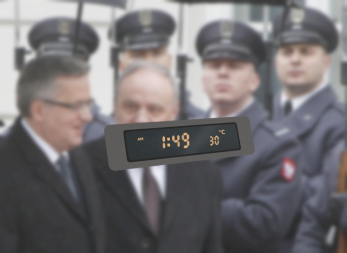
1:49
